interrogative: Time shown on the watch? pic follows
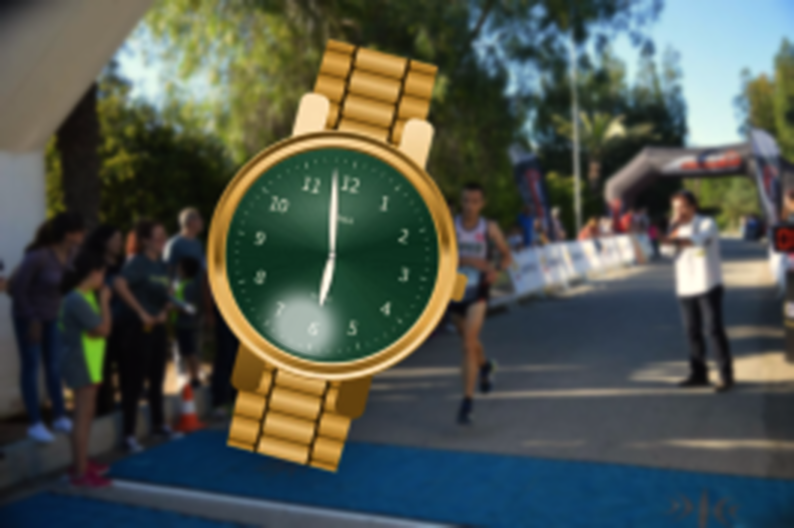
5:58
